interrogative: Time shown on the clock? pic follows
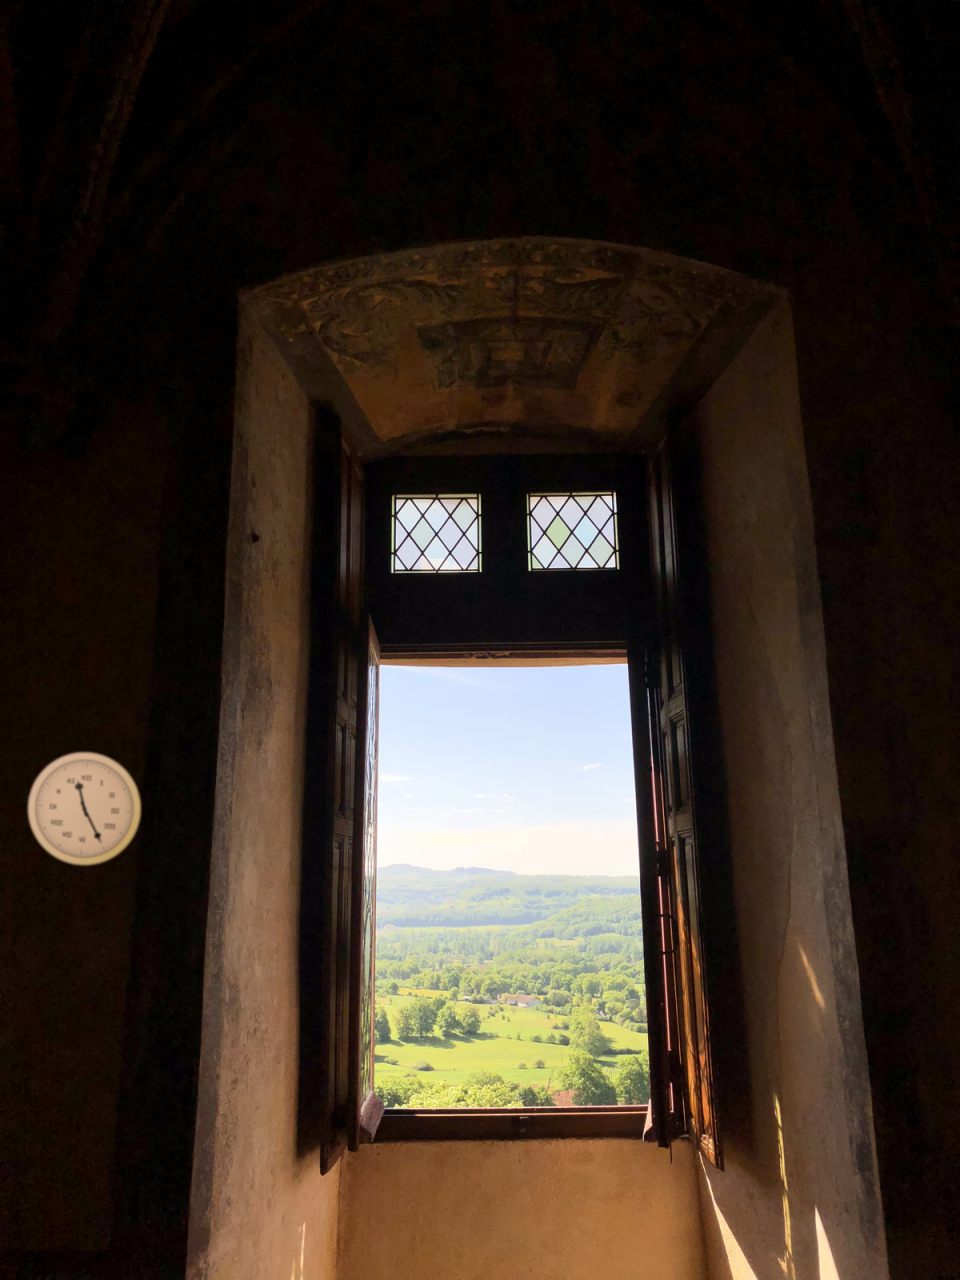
11:25
